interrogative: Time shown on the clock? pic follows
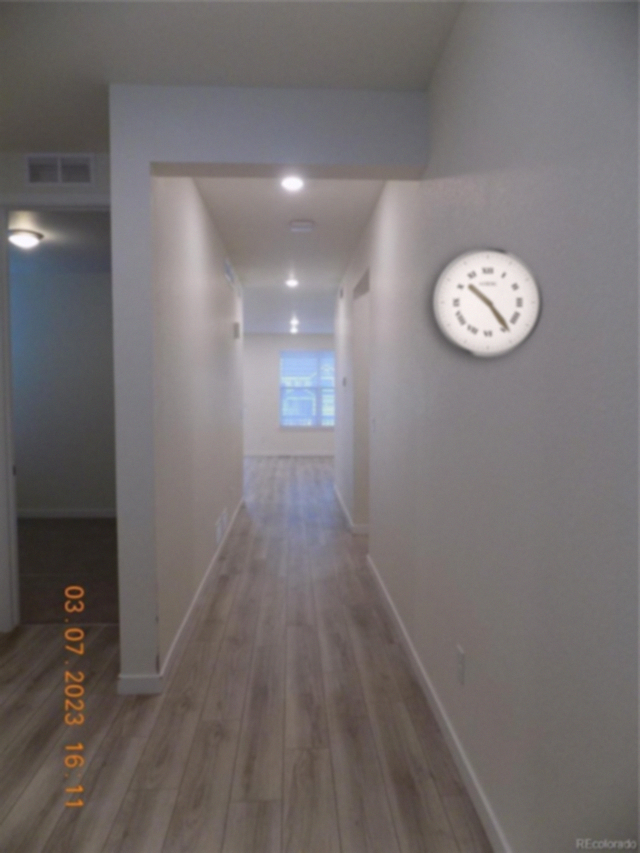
10:24
